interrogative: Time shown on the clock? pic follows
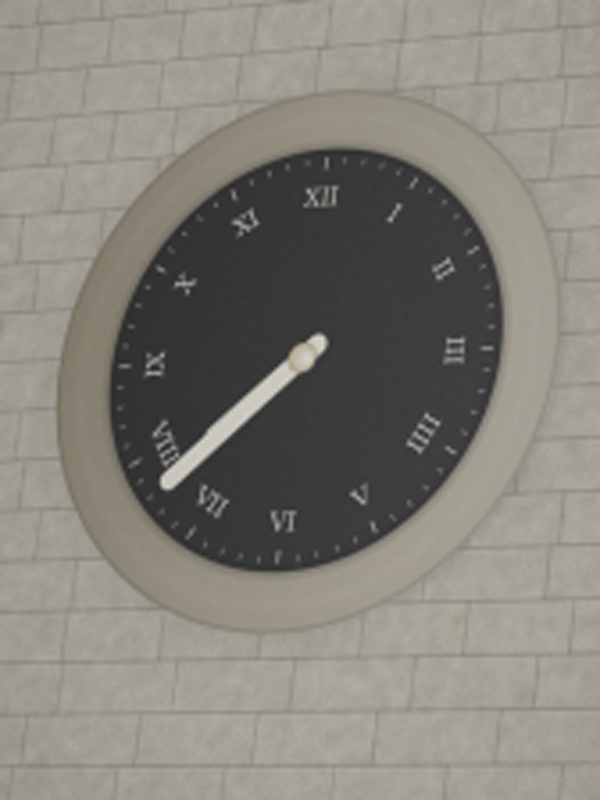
7:38
